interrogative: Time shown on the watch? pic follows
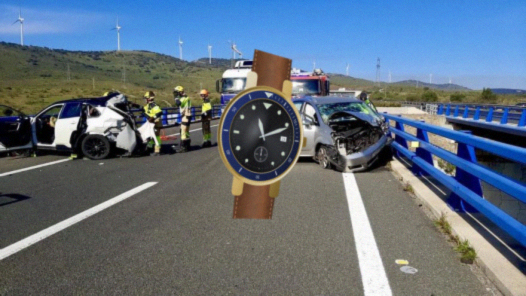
11:11
